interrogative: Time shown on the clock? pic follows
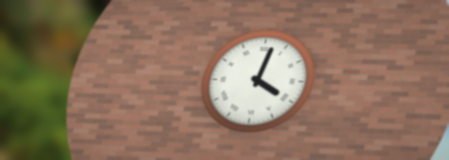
4:02
